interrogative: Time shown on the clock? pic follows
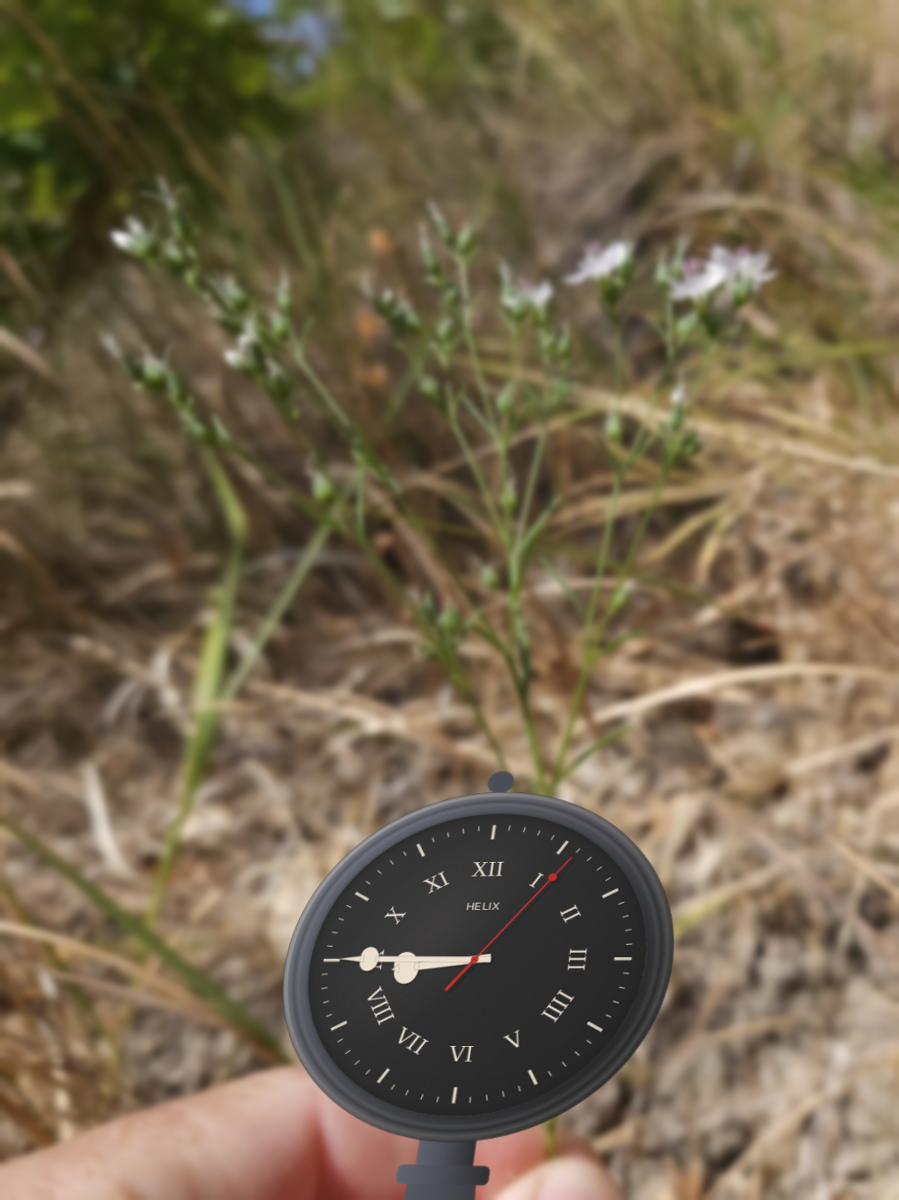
8:45:06
